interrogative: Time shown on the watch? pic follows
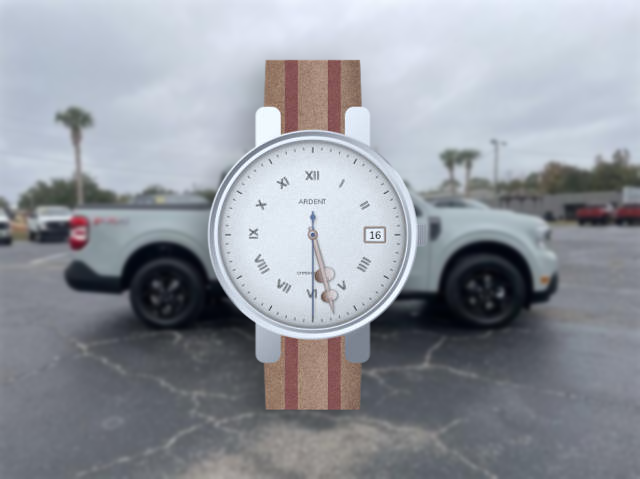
5:27:30
